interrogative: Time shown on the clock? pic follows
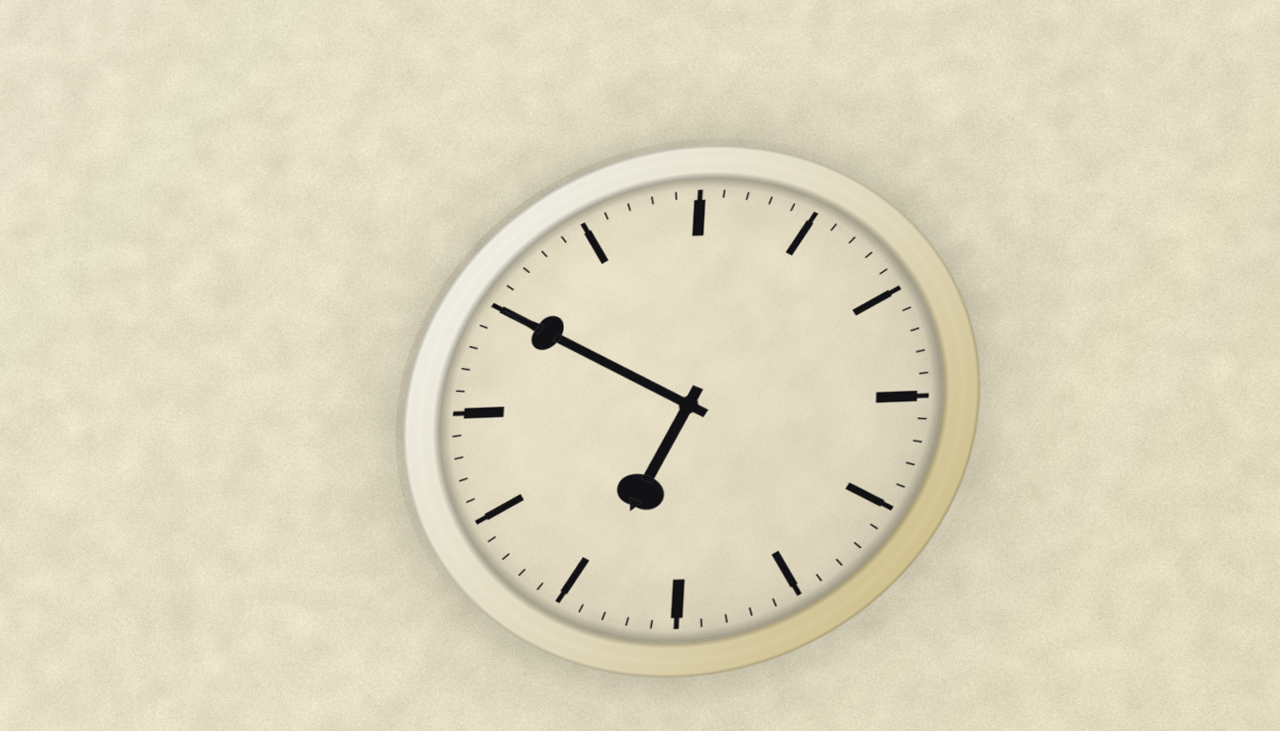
6:50
